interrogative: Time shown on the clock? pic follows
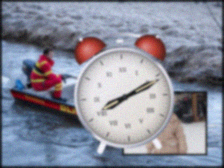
8:11
